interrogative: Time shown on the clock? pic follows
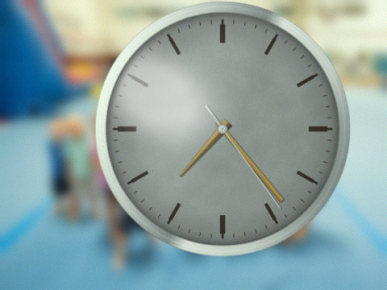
7:23:24
